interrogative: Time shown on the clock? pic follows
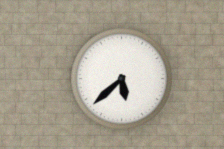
5:38
